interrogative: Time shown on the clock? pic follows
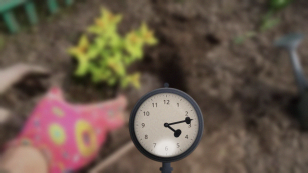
4:13
